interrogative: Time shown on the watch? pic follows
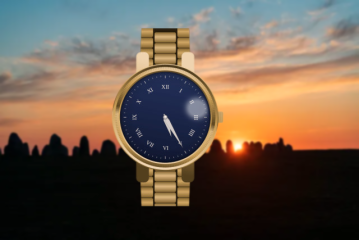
5:25
